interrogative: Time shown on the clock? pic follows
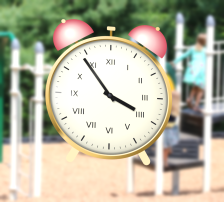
3:54
